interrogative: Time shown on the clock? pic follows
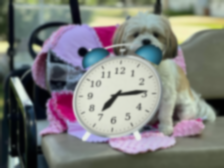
7:14
